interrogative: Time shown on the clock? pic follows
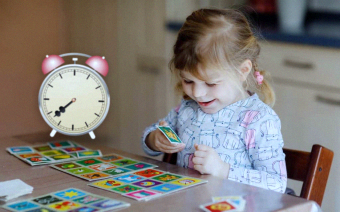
7:38
